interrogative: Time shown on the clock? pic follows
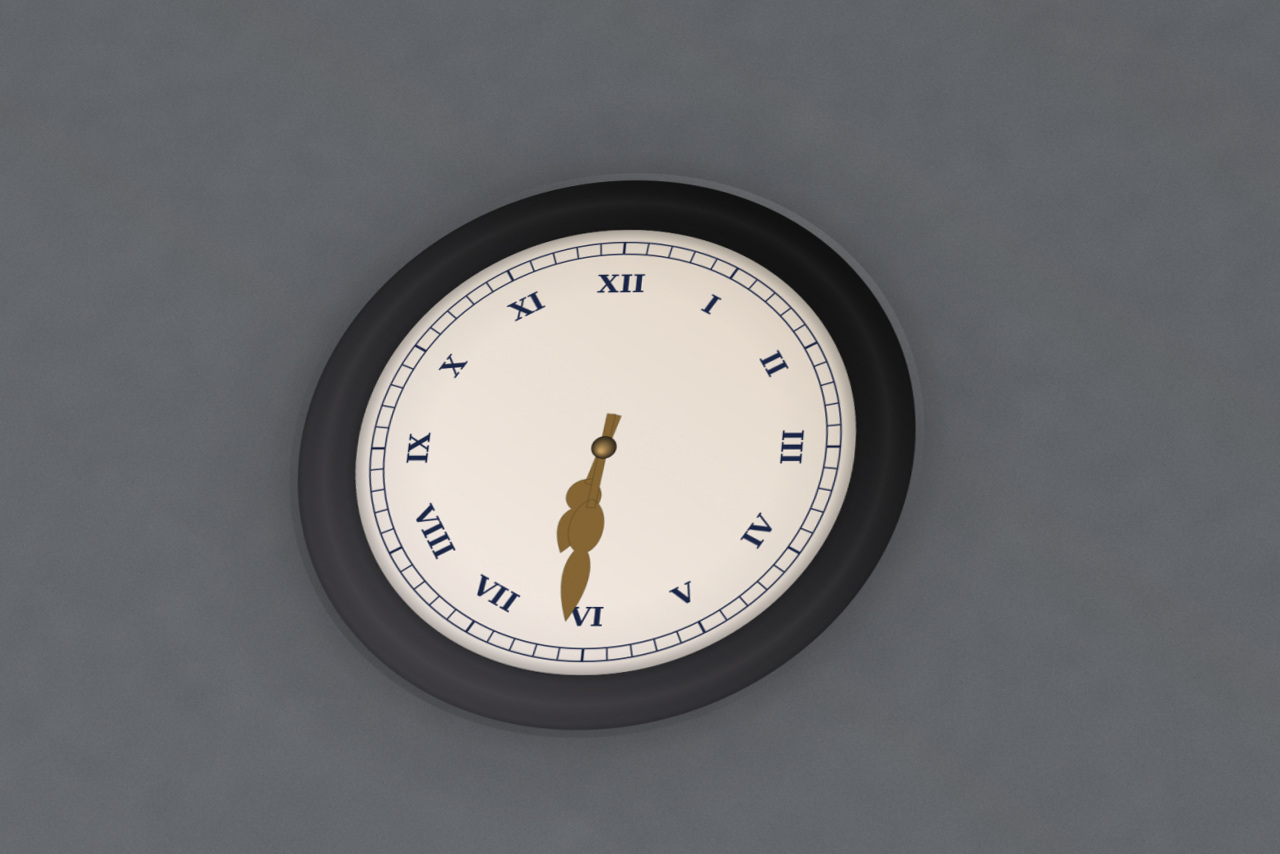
6:31
